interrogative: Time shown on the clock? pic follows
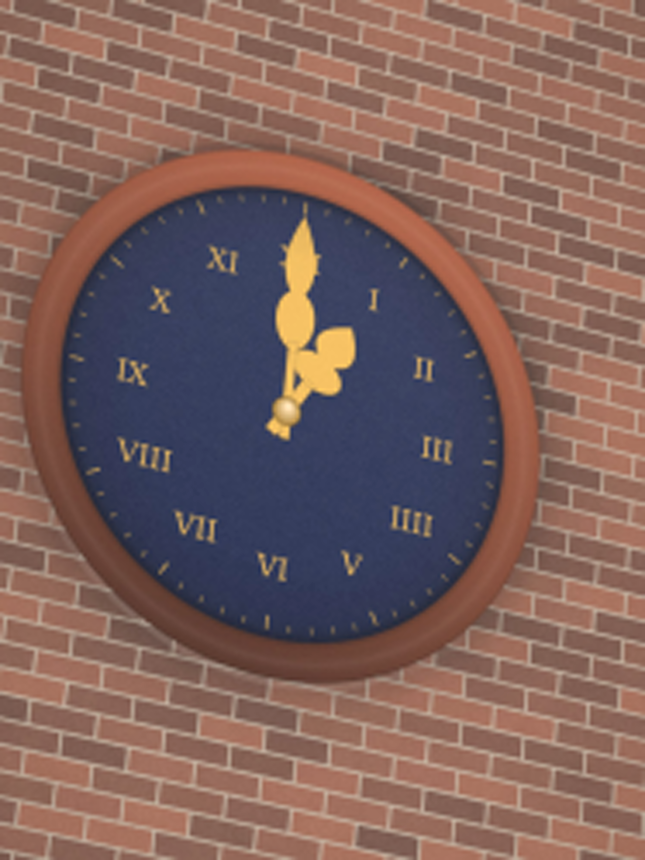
1:00
